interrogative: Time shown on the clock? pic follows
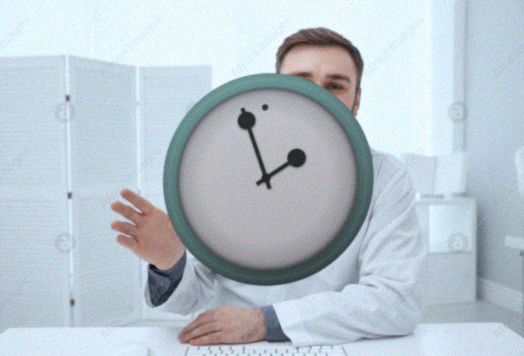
1:57
